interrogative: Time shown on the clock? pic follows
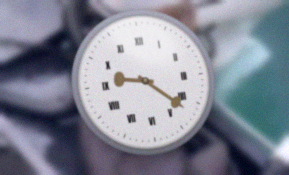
9:22
